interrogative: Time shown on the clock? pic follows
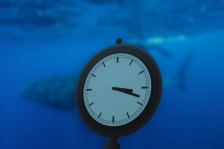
3:18
